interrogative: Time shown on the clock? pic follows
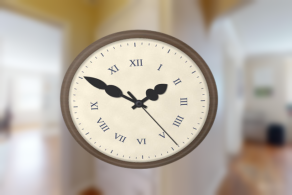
1:50:24
